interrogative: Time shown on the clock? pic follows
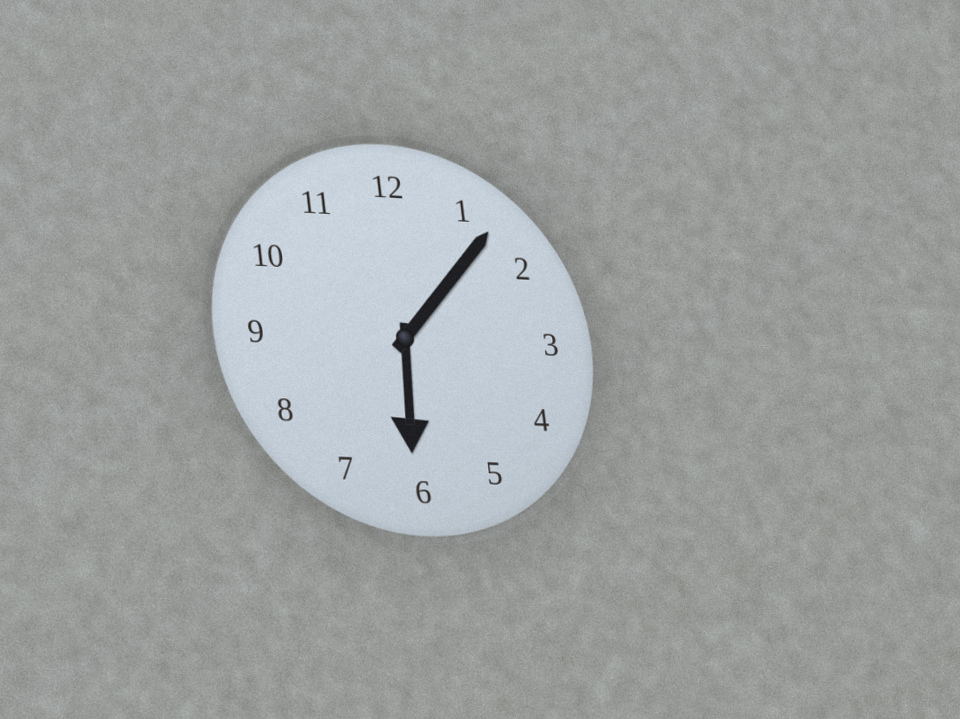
6:07
